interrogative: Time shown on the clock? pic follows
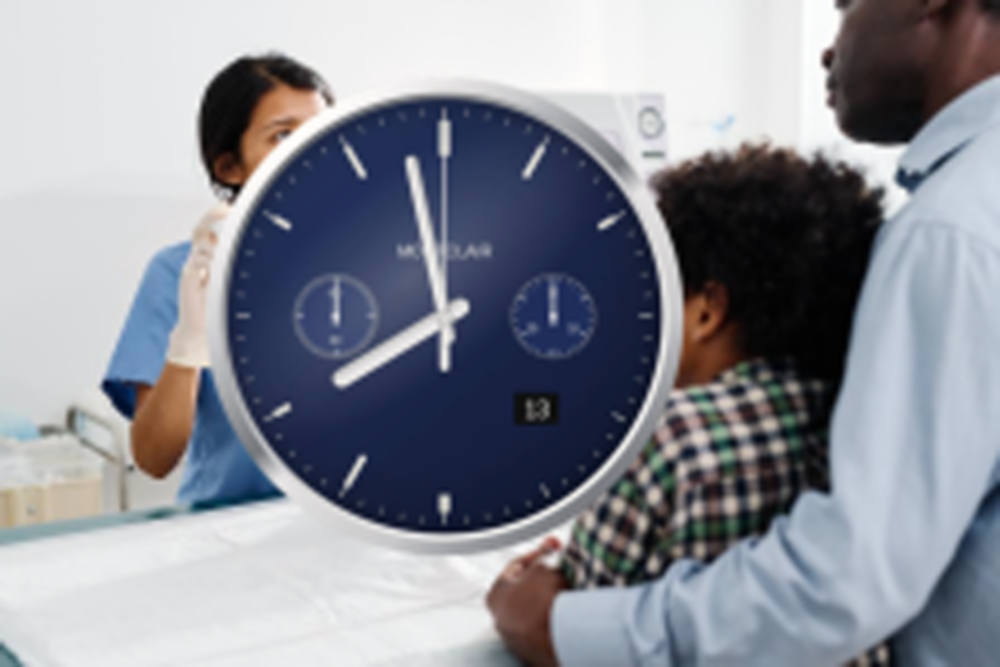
7:58
